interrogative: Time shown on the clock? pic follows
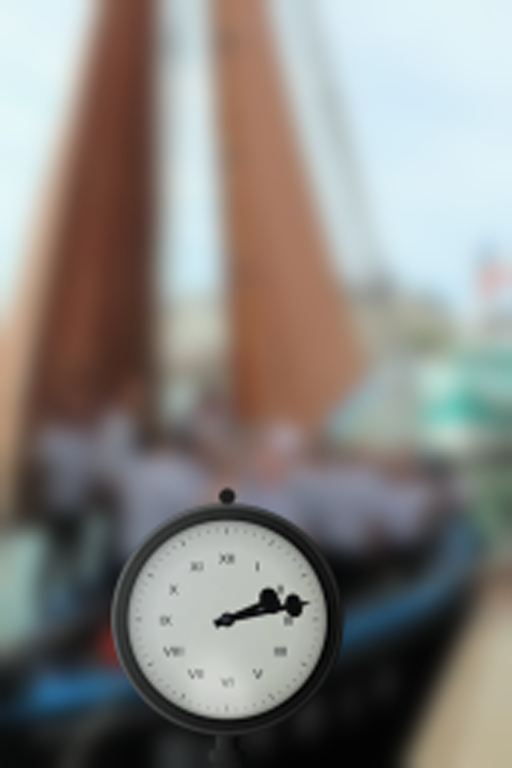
2:13
